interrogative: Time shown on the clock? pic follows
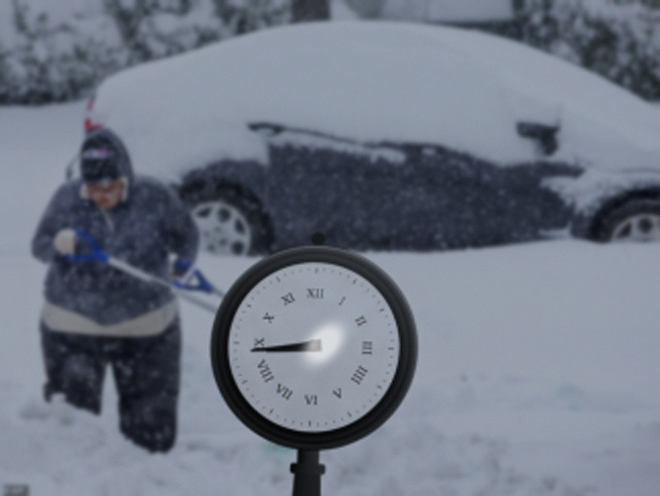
8:44
